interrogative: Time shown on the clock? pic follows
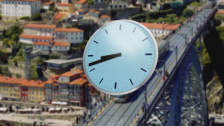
8:42
